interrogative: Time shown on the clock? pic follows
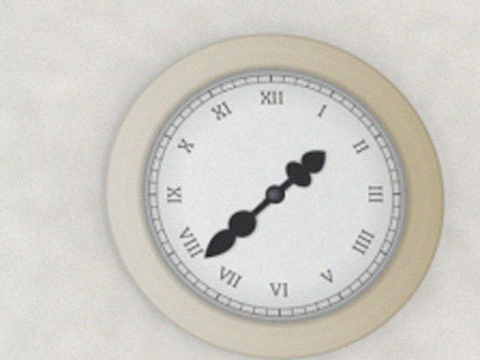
1:38
